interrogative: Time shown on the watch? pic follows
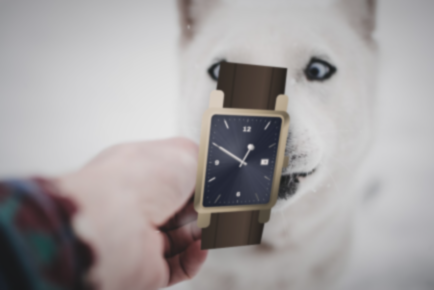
12:50
